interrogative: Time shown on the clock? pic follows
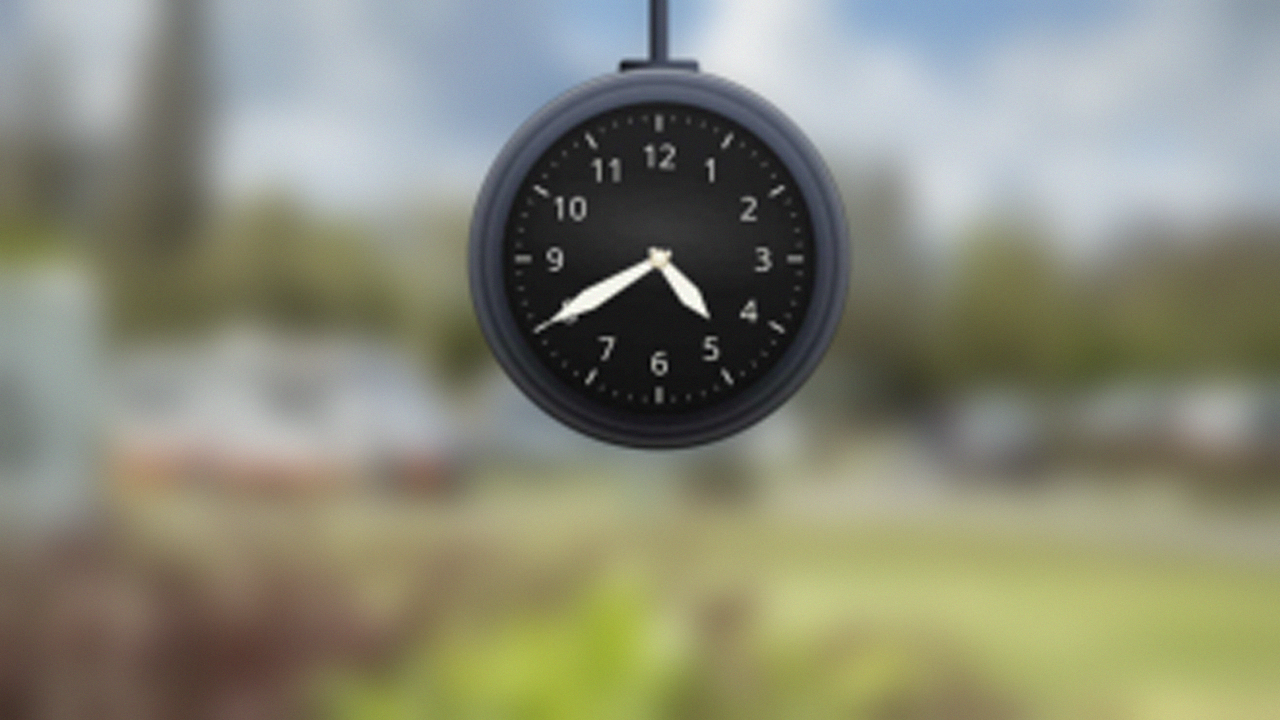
4:40
